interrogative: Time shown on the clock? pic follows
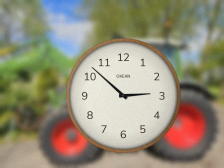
2:52
